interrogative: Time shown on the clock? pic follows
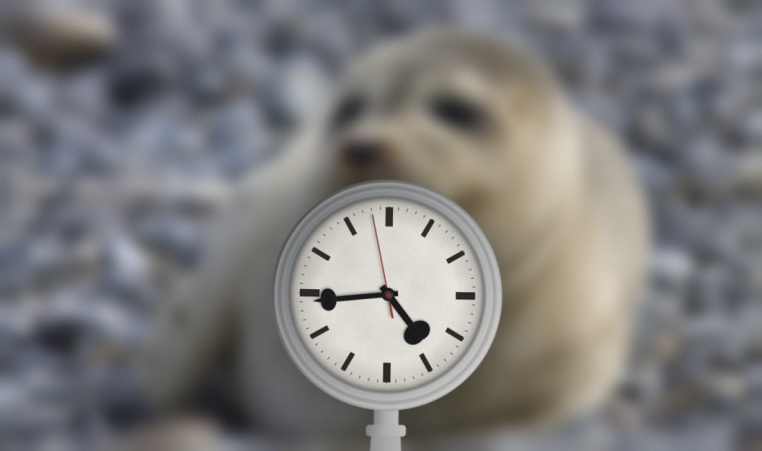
4:43:58
